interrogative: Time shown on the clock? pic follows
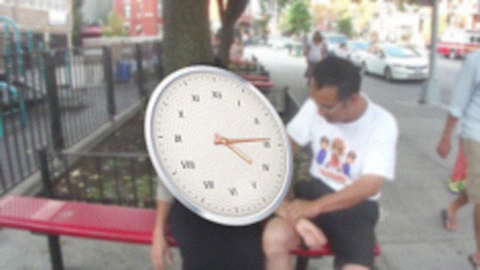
4:14
